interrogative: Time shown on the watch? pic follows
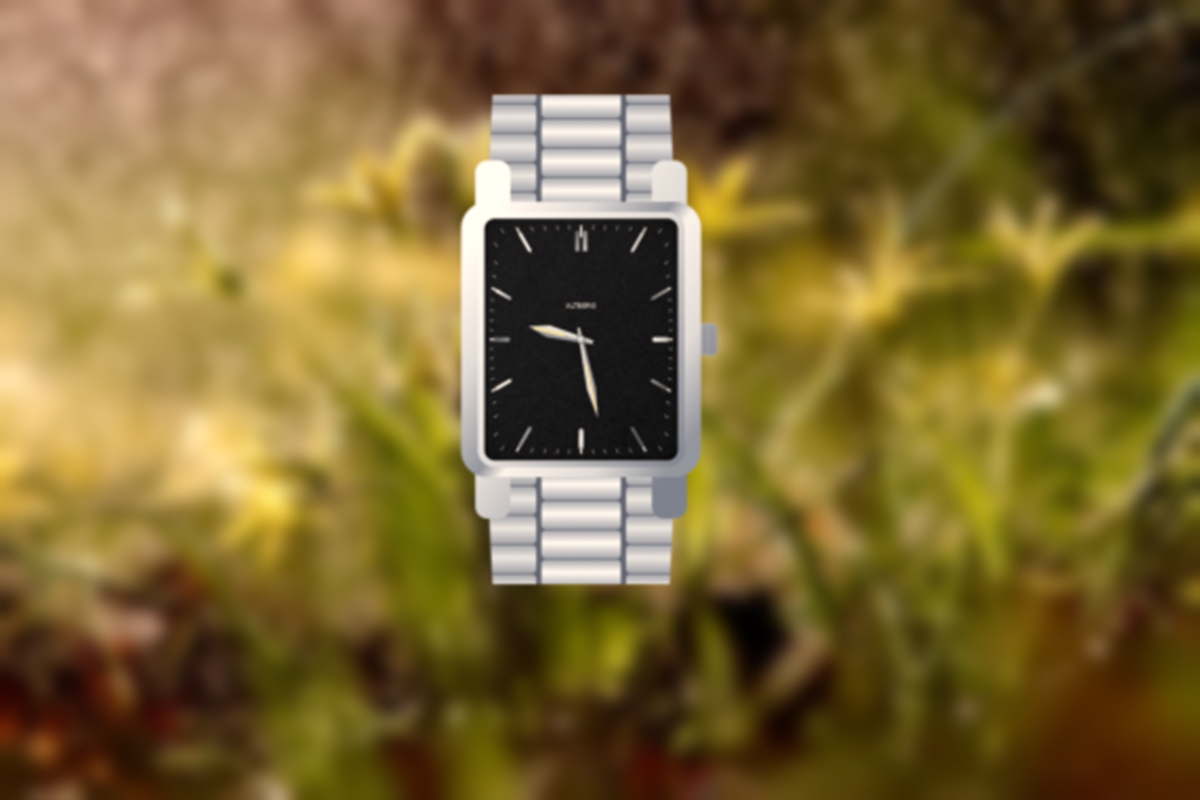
9:28
